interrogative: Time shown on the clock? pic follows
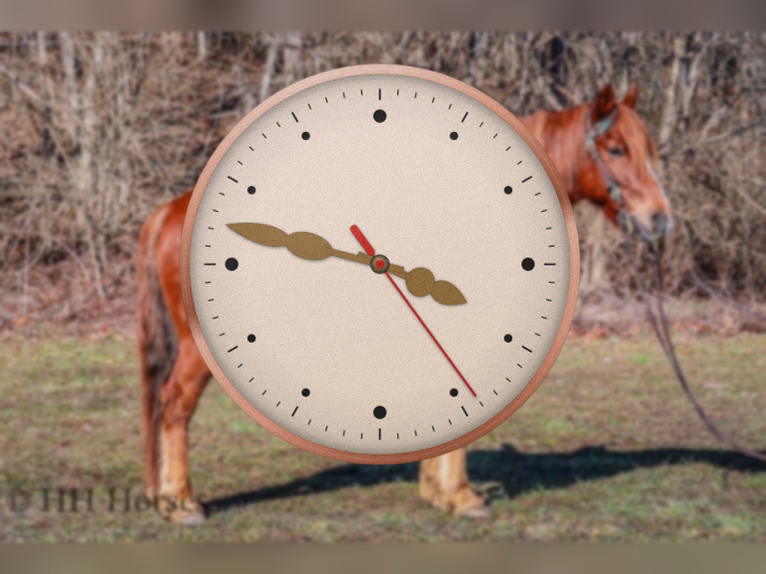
3:47:24
